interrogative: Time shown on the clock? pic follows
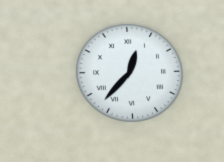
12:37
